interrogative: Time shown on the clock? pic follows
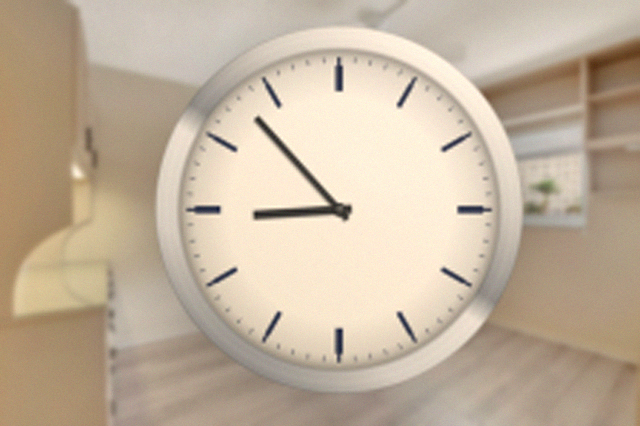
8:53
